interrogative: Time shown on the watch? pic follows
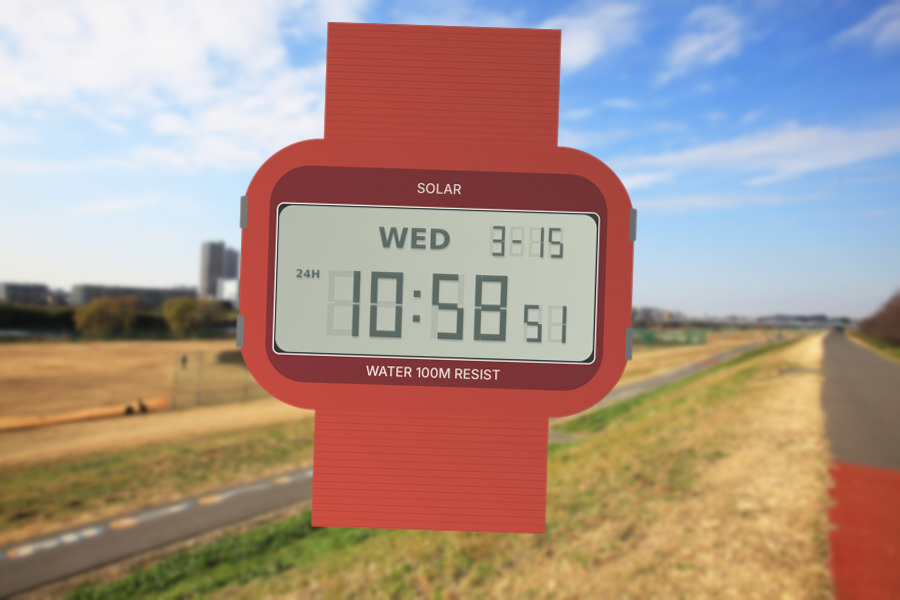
10:58:51
